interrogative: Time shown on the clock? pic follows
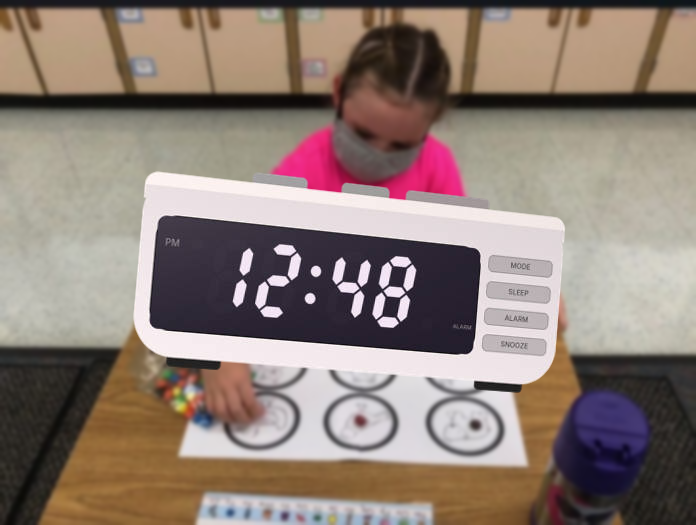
12:48
